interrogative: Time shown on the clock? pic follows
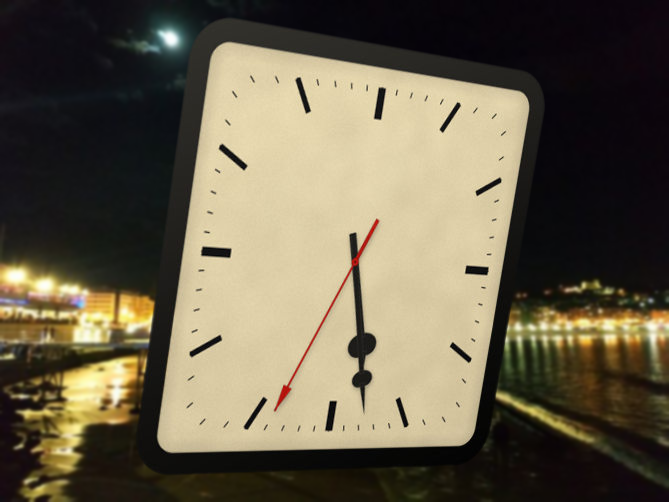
5:27:34
